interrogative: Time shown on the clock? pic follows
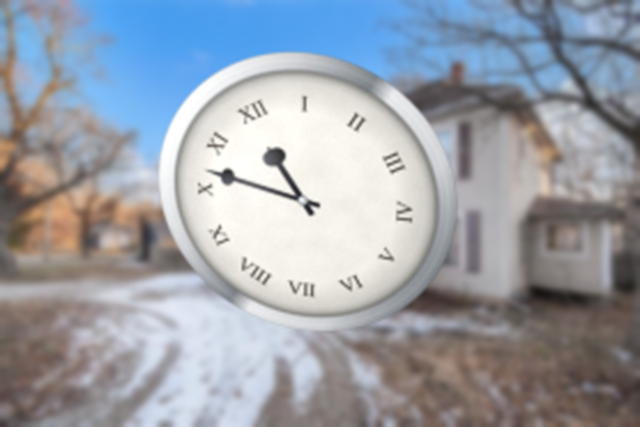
11:52
